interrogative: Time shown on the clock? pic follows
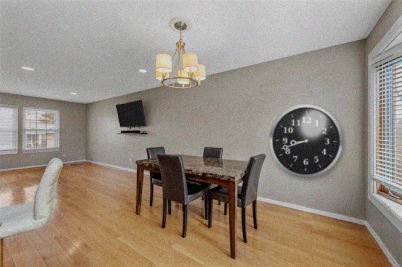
8:42
